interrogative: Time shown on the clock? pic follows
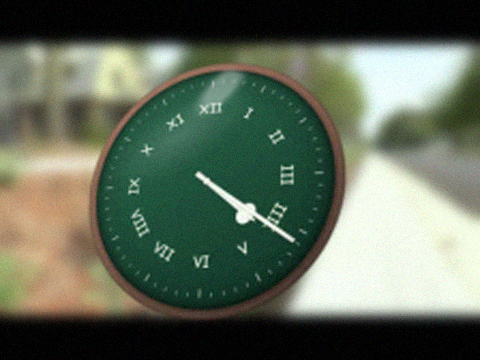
4:21
